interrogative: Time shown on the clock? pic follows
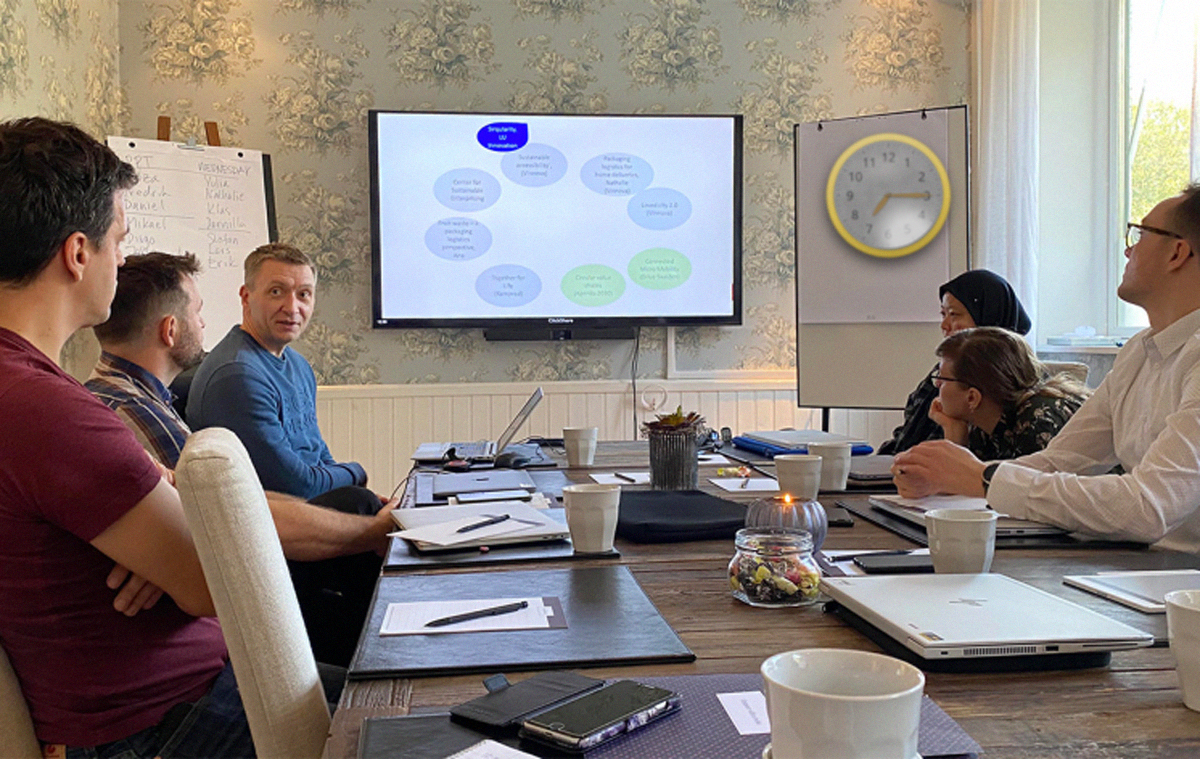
7:15
